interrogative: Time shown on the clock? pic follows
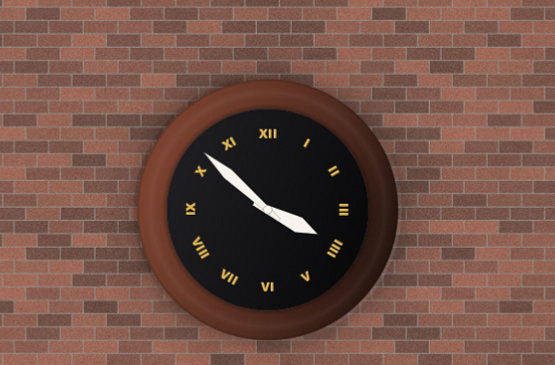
3:52
